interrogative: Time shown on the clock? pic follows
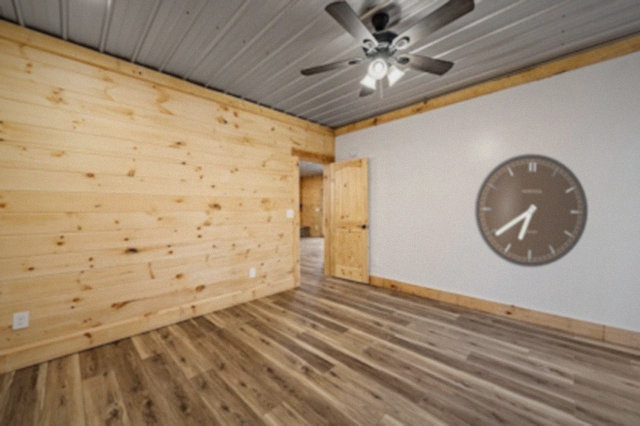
6:39
